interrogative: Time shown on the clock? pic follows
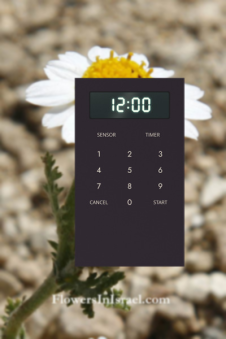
12:00
